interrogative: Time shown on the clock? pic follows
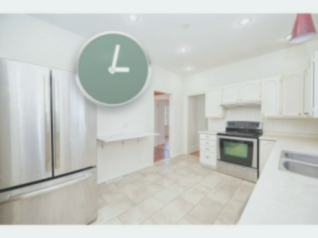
3:02
